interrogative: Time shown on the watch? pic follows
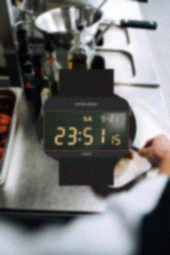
23:51:15
